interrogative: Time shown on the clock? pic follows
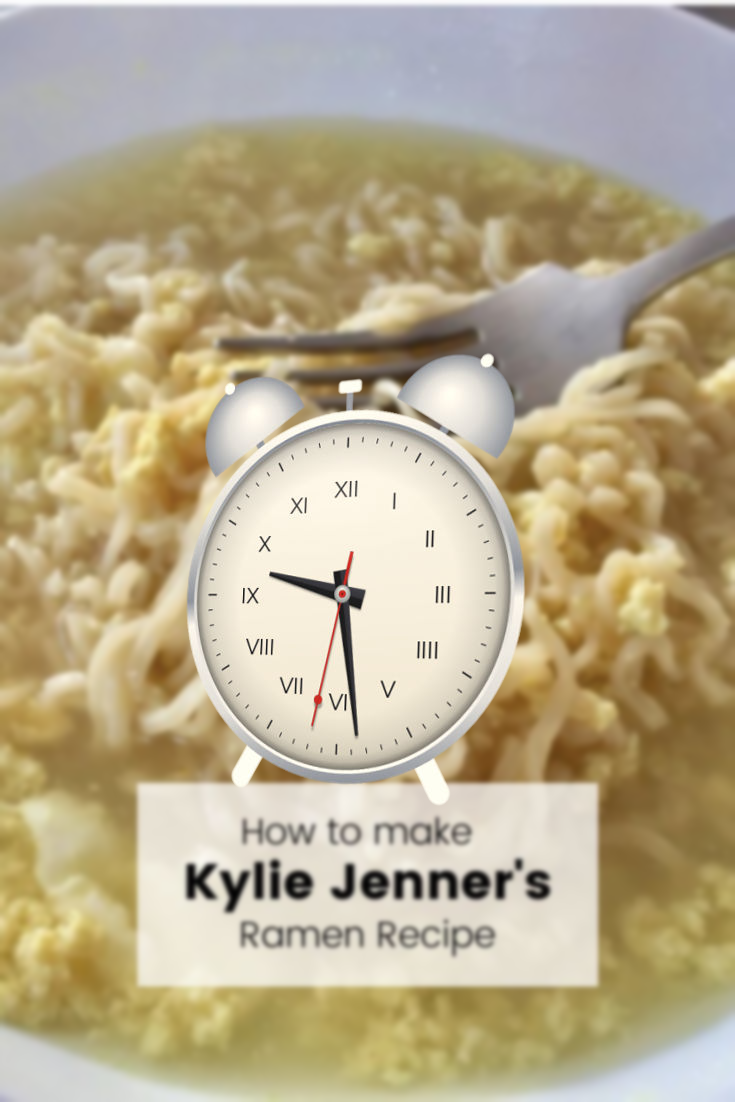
9:28:32
